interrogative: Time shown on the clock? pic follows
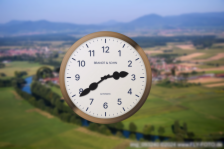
2:39
